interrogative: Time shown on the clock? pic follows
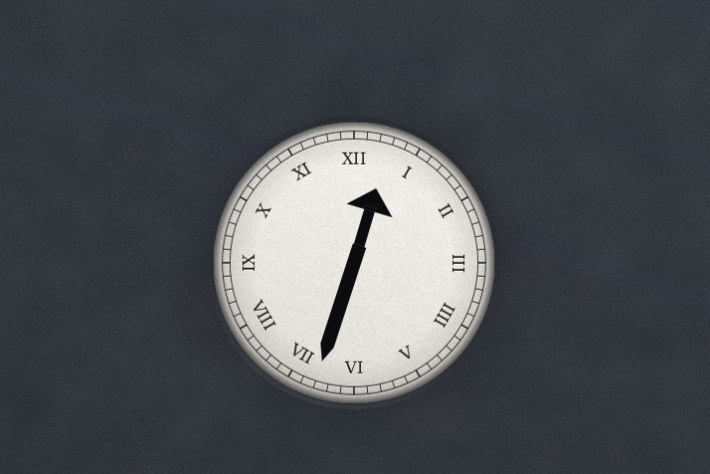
12:33
